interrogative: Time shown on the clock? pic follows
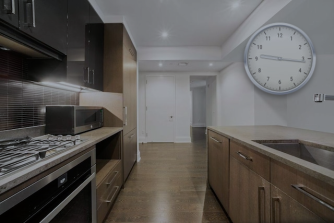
9:16
